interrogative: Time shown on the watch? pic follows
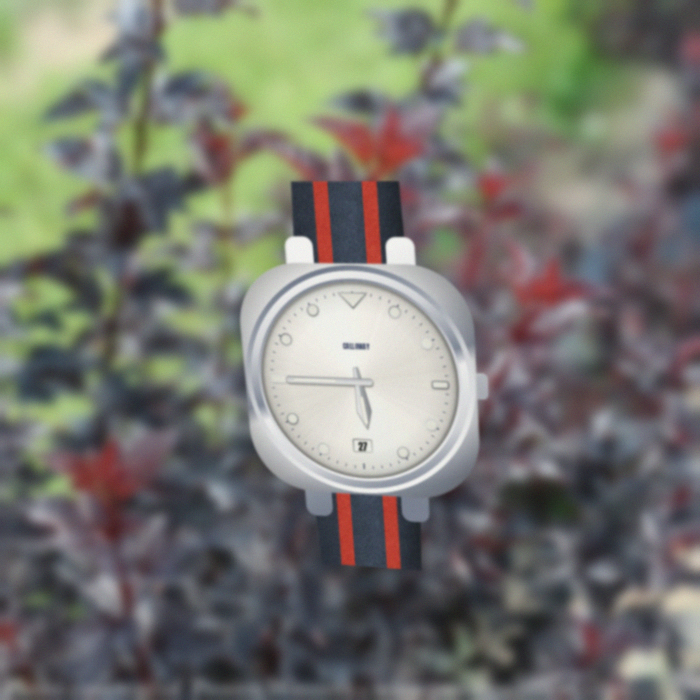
5:45
